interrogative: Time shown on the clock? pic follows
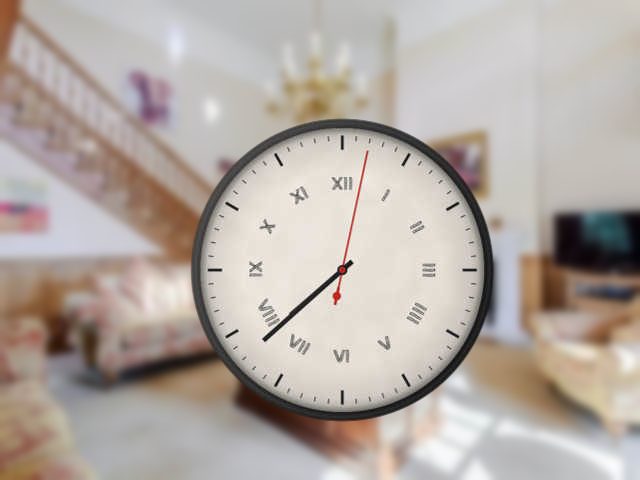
7:38:02
